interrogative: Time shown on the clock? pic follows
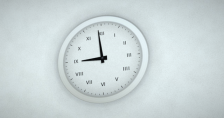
8:59
